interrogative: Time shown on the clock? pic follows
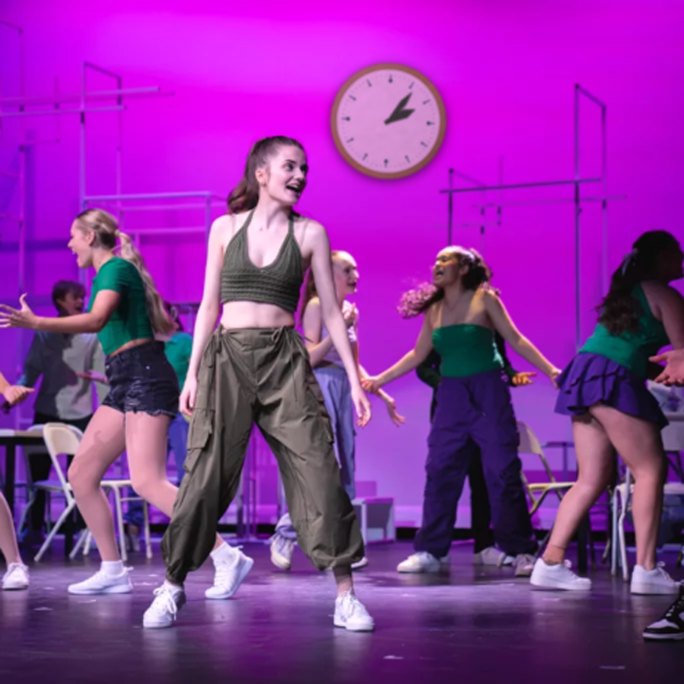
2:06
